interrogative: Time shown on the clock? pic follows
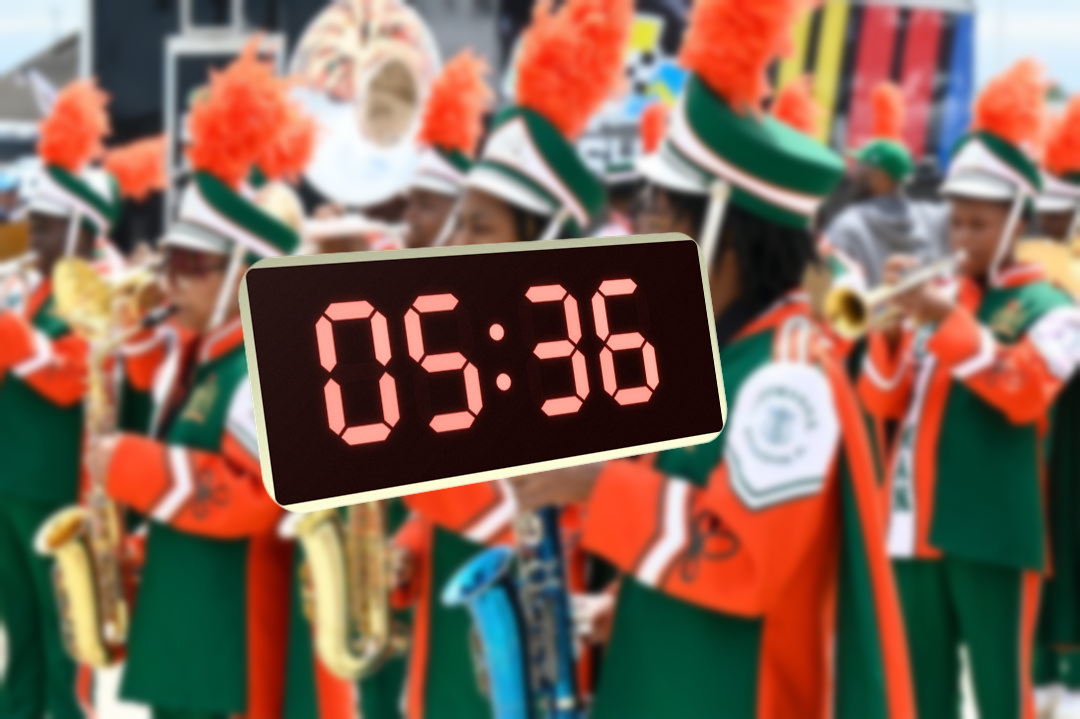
5:36
